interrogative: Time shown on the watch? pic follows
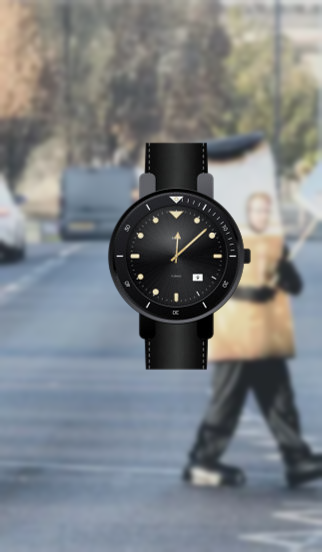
12:08
